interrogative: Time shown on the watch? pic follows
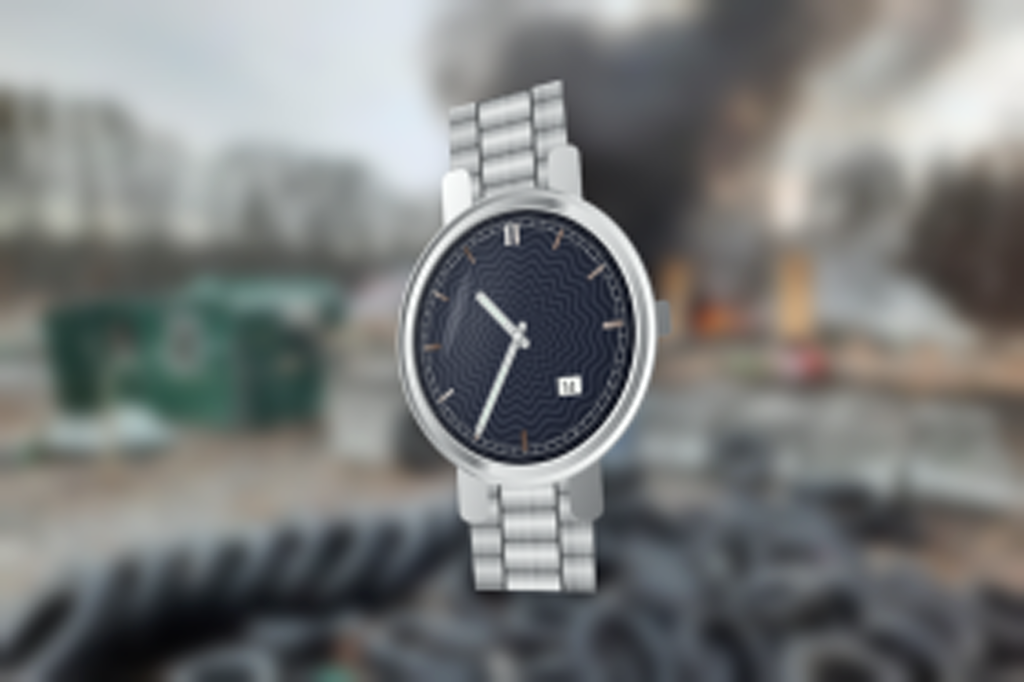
10:35
